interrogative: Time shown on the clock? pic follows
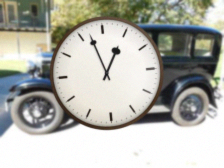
12:57
